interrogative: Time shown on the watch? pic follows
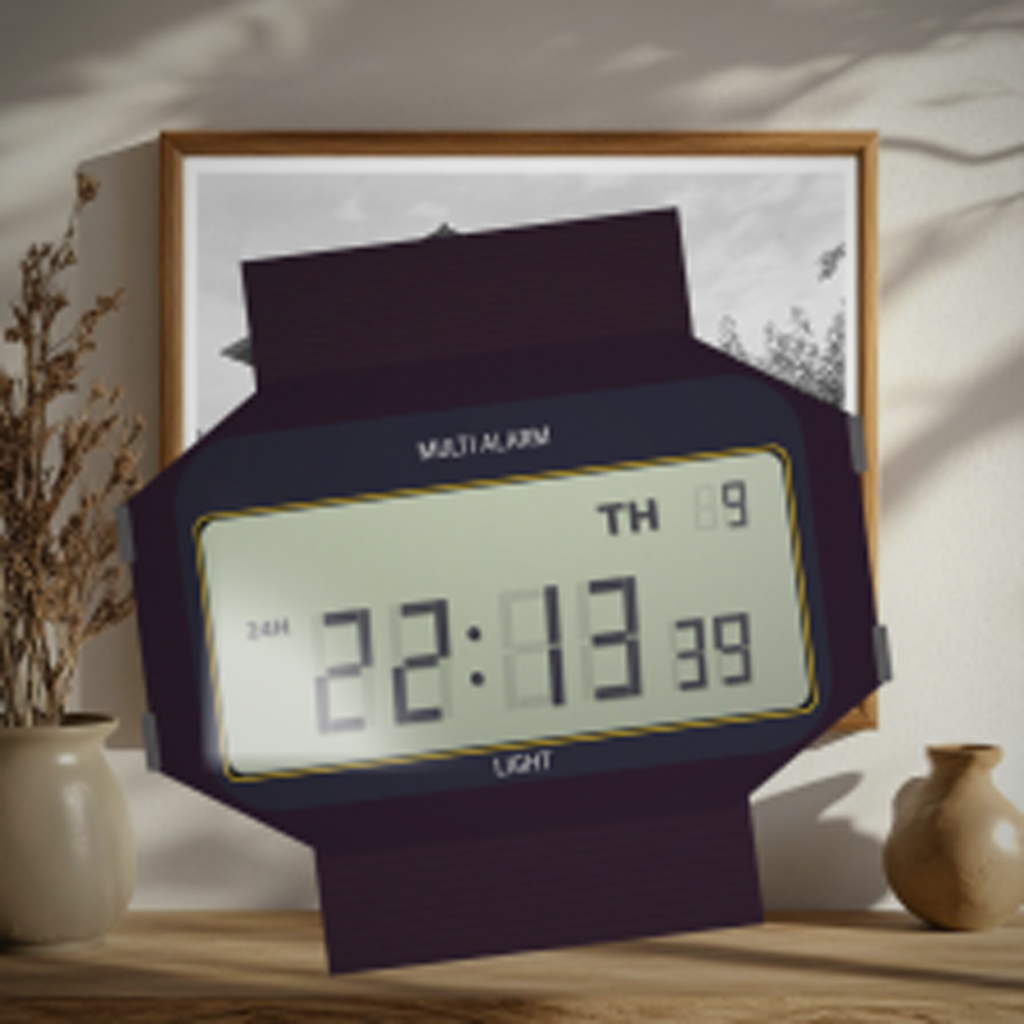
22:13:39
